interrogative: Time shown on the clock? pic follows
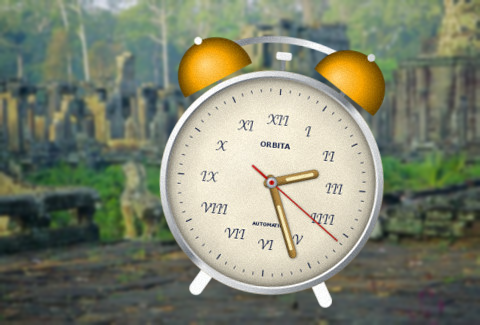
2:26:21
